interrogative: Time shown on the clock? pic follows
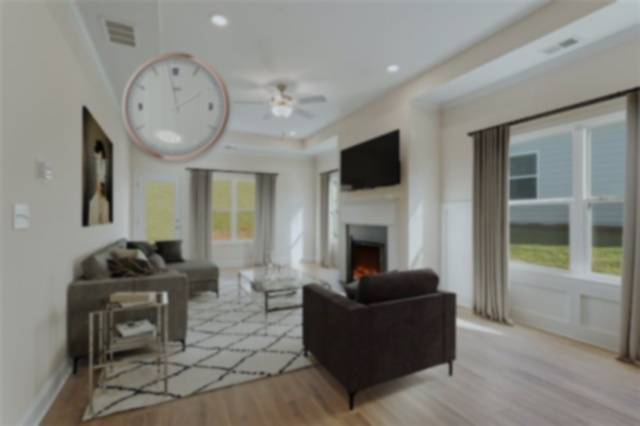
1:58
